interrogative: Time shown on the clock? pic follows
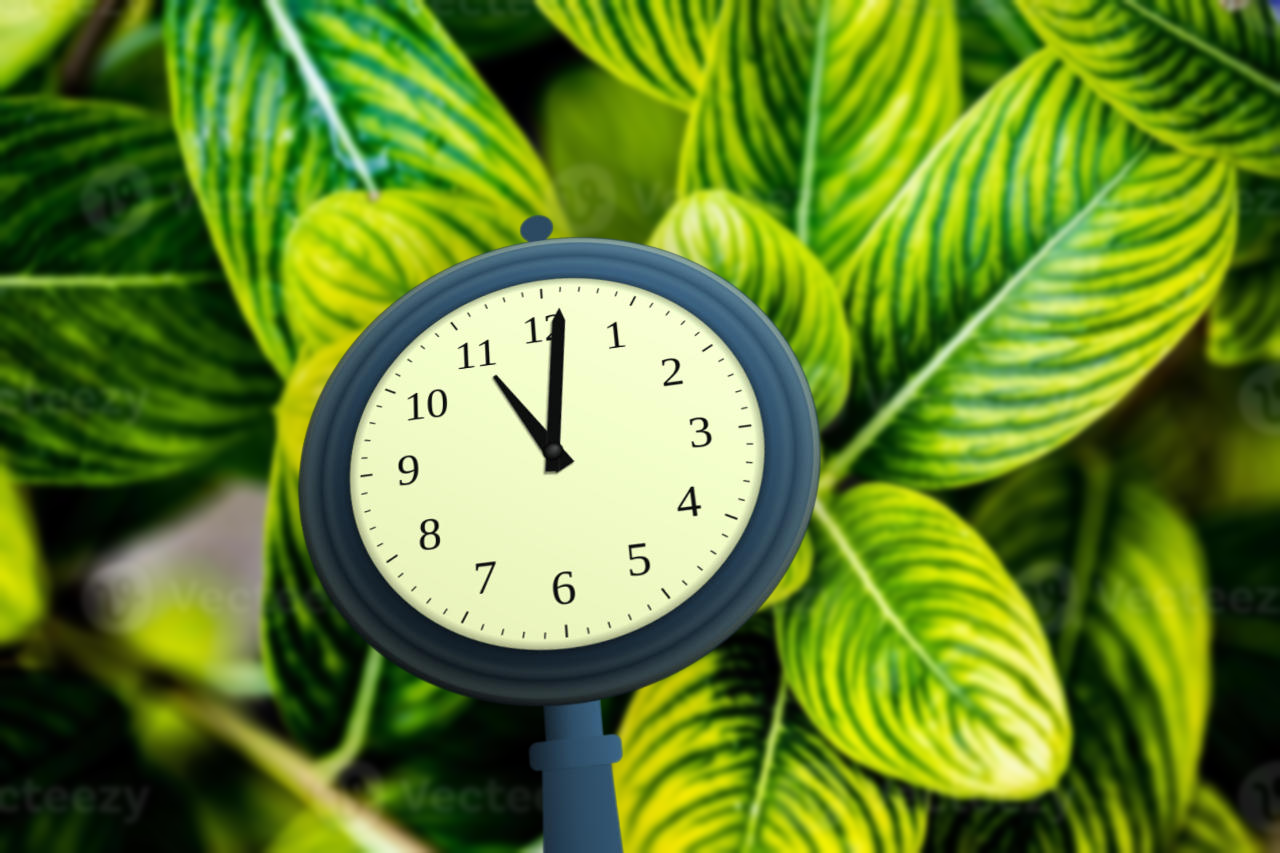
11:01
